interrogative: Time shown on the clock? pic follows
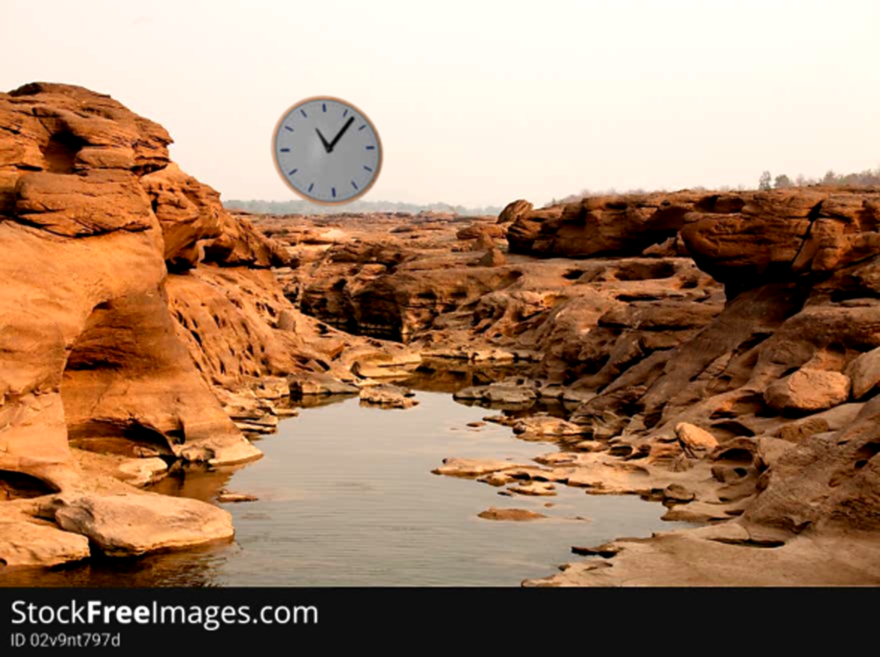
11:07
